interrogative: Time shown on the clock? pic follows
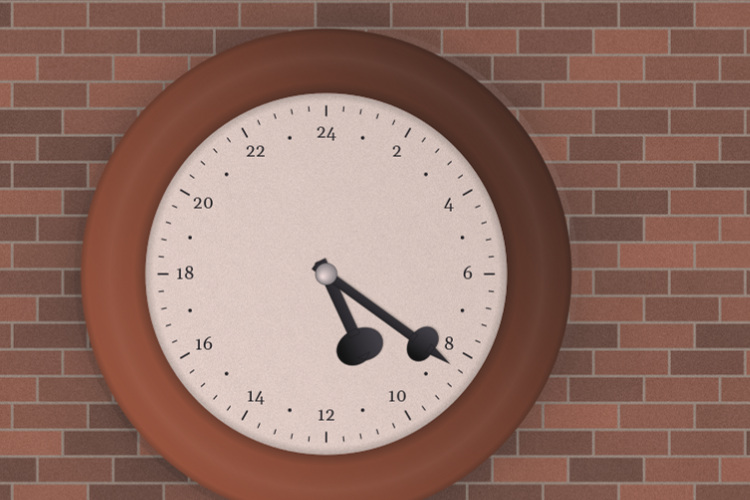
10:21
